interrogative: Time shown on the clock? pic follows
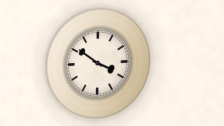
3:51
